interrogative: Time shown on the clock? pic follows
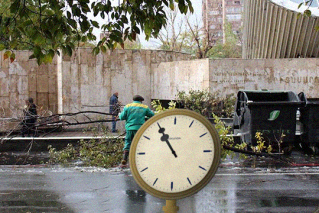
10:55
